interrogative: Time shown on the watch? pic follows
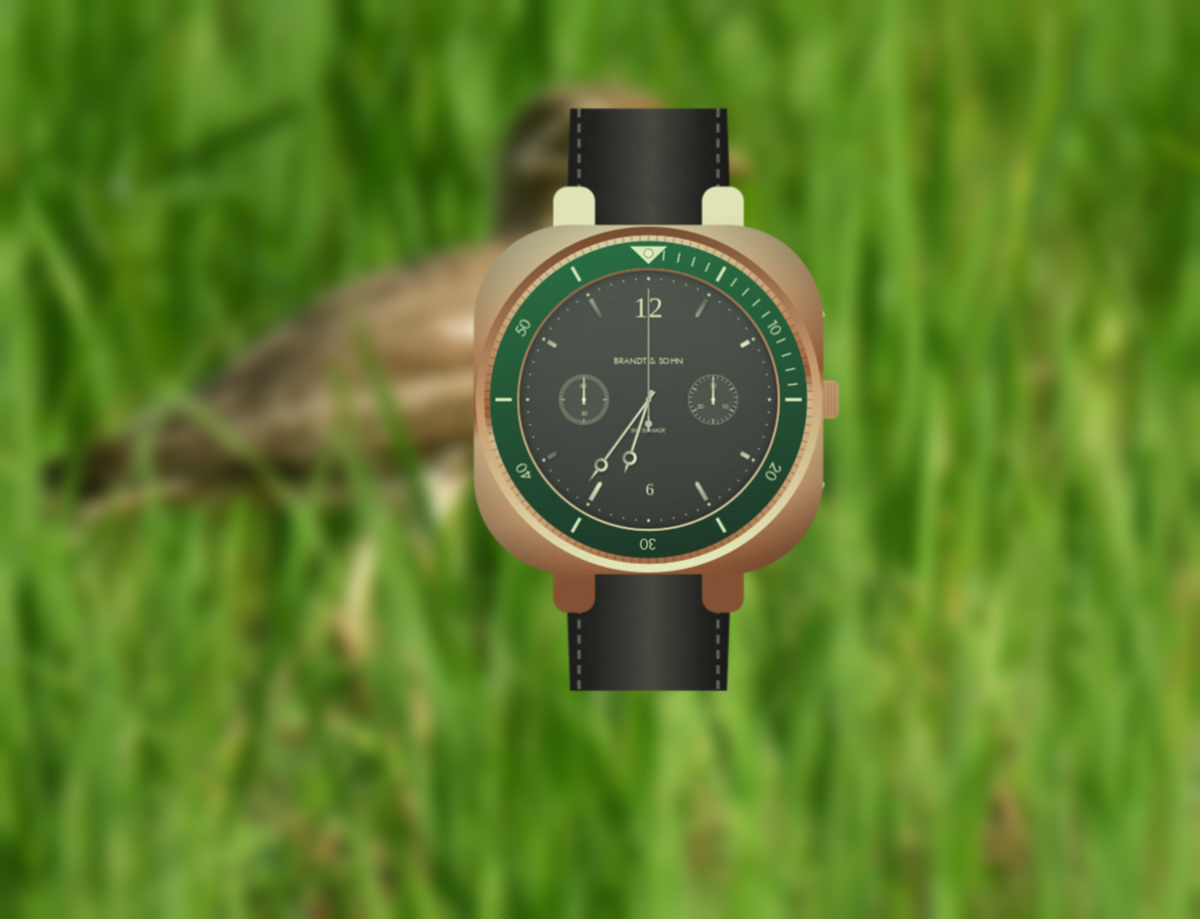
6:36
